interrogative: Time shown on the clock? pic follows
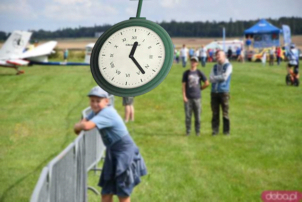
12:23
